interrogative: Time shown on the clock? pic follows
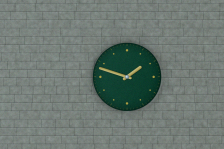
1:48
